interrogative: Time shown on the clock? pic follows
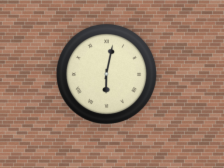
6:02
